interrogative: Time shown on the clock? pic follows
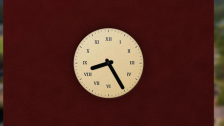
8:25
